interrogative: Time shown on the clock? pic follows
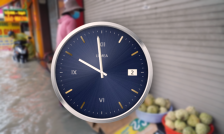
9:59
